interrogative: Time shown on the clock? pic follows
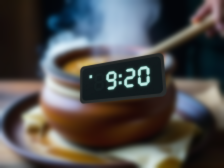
9:20
